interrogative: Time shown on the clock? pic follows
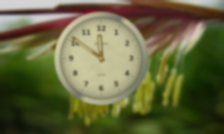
11:51
